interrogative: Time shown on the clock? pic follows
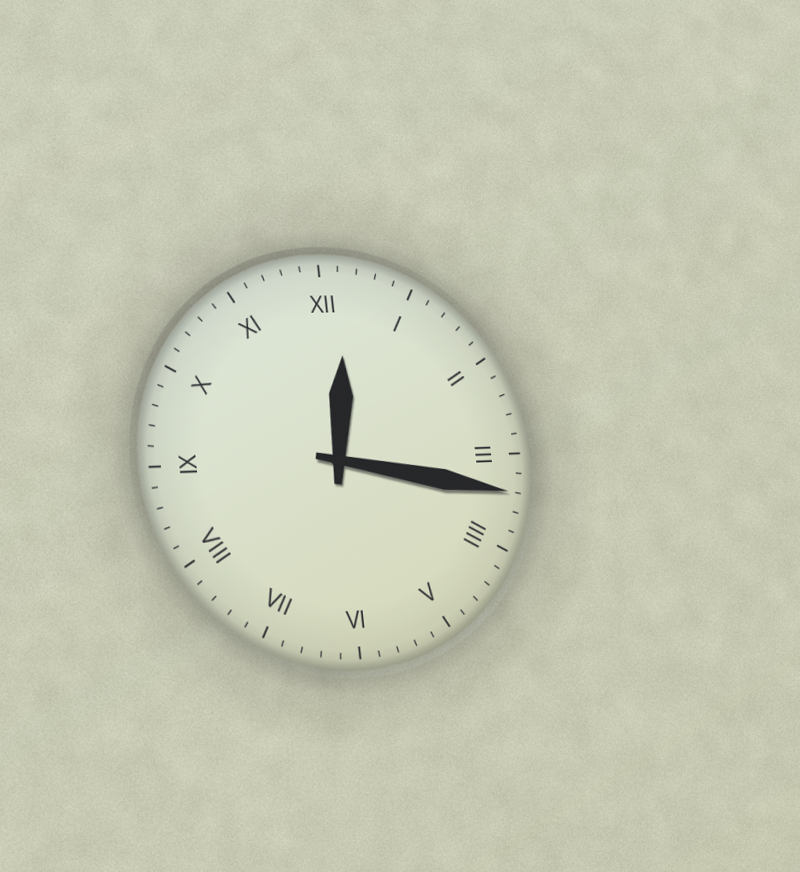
12:17
